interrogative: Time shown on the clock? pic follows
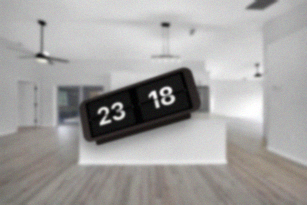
23:18
